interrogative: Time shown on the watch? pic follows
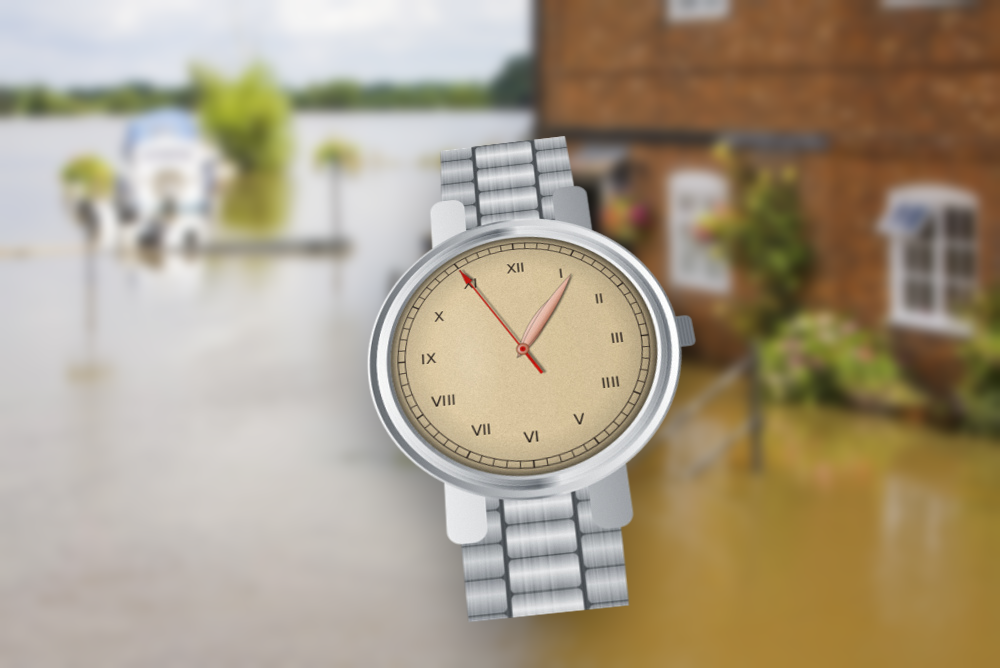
1:05:55
